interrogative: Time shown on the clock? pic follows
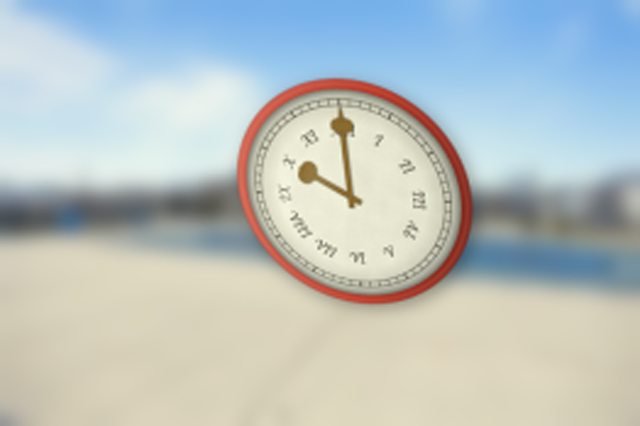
10:00
